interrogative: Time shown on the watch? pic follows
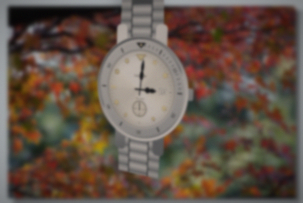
3:01
